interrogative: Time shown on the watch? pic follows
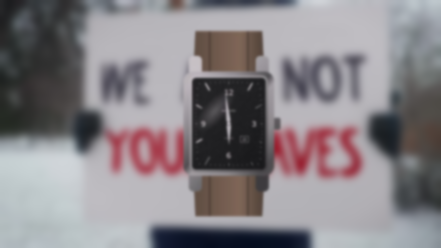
5:59
